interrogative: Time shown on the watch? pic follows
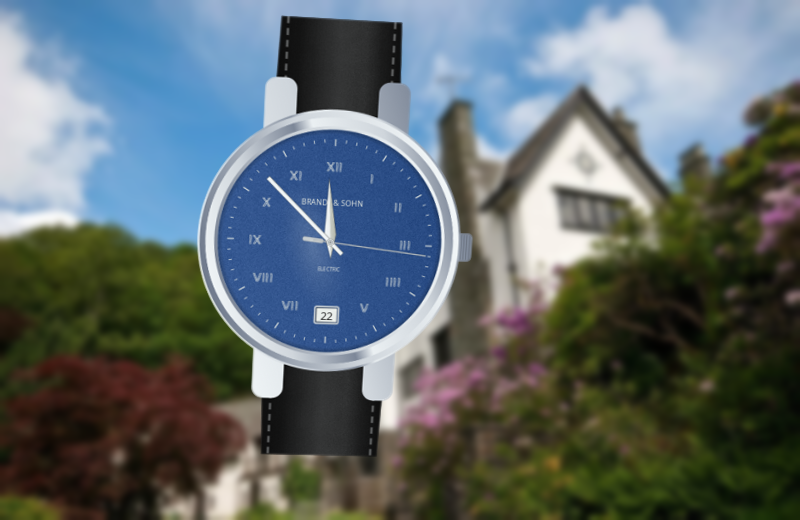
11:52:16
